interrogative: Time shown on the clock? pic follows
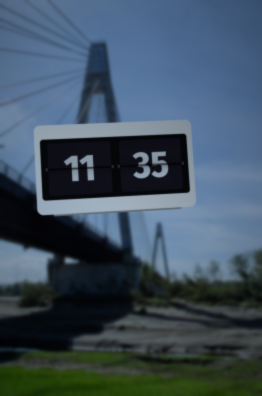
11:35
